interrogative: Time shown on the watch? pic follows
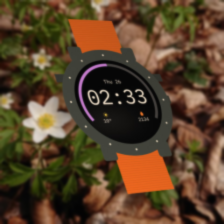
2:33
